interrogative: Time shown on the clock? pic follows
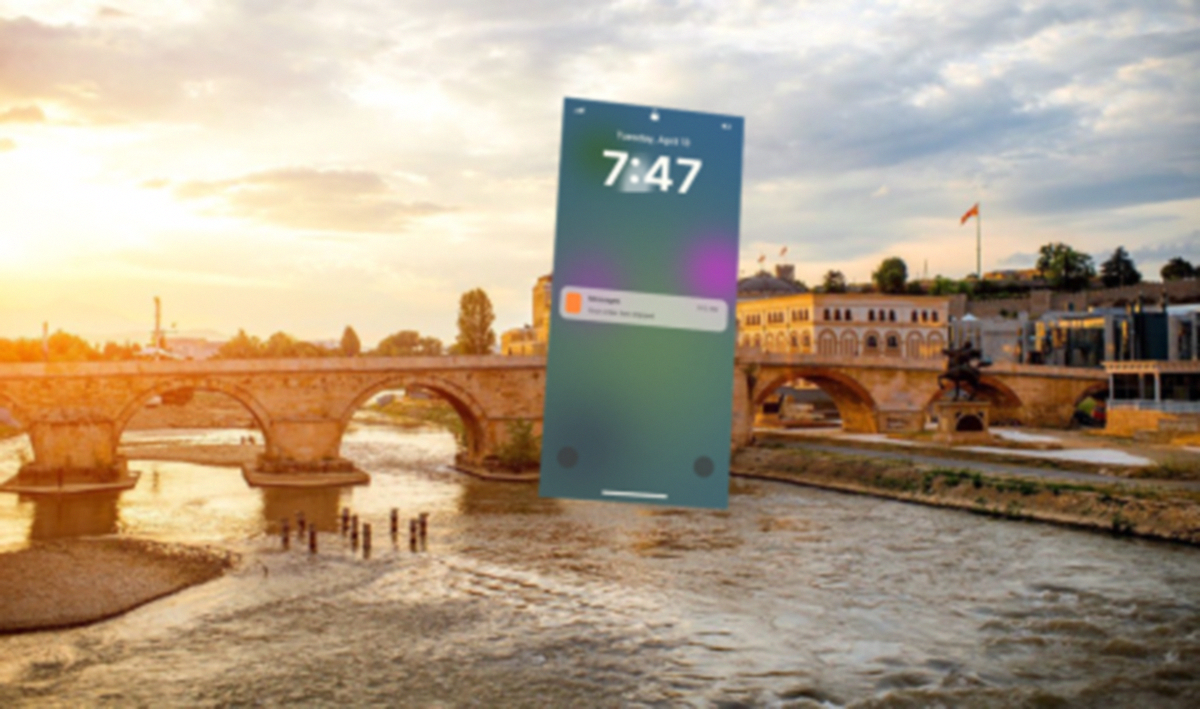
7:47
